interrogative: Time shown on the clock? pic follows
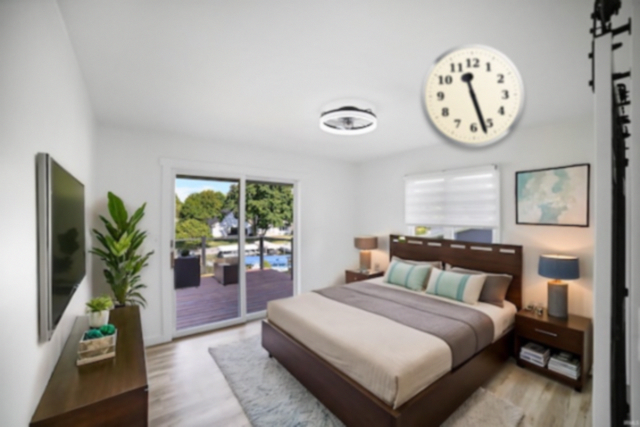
11:27
